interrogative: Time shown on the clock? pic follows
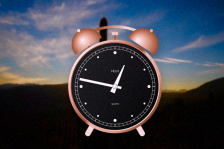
12:47
